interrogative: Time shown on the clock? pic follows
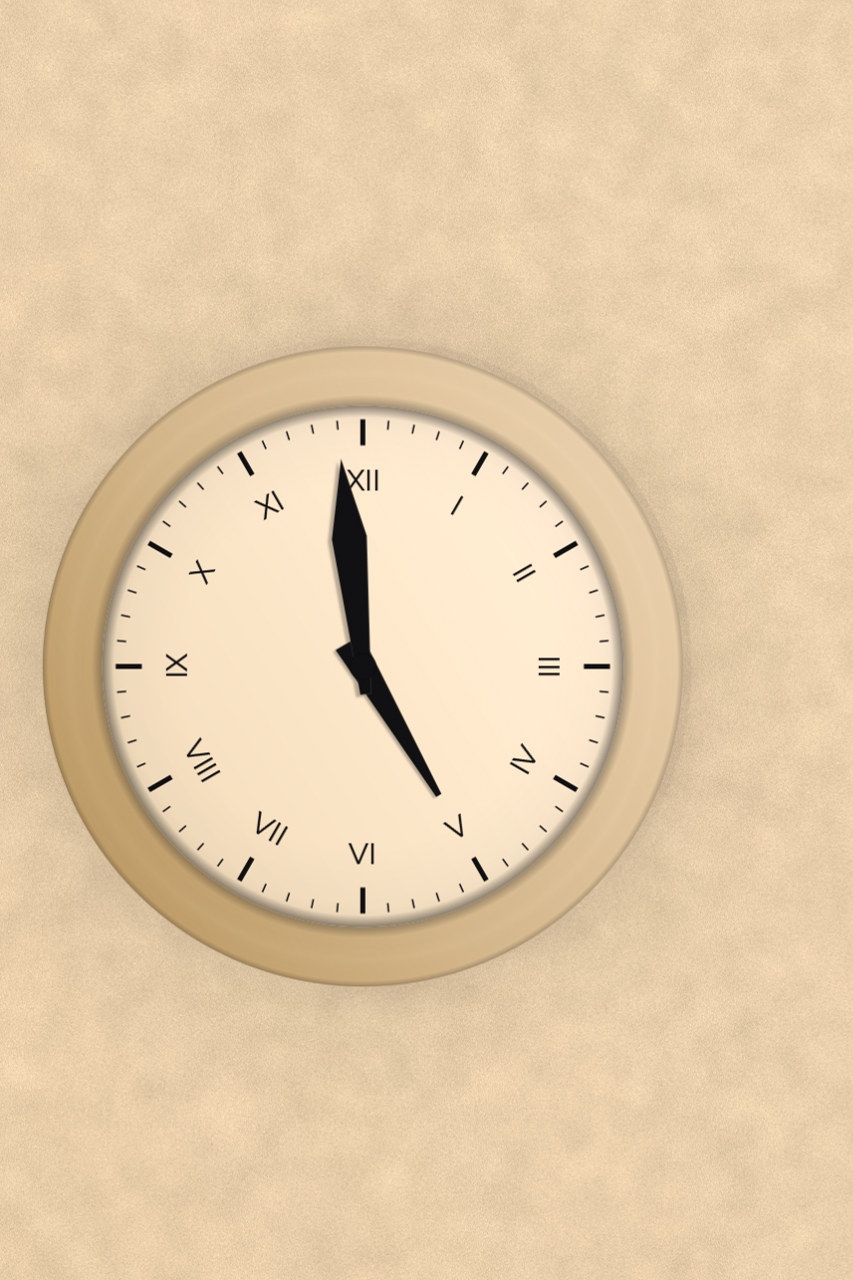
4:59
